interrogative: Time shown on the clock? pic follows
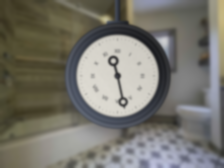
11:28
